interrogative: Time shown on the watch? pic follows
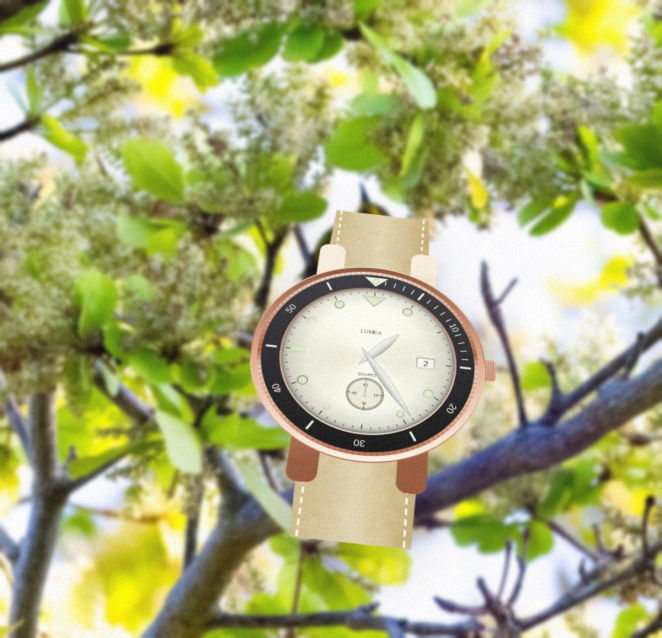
1:24
